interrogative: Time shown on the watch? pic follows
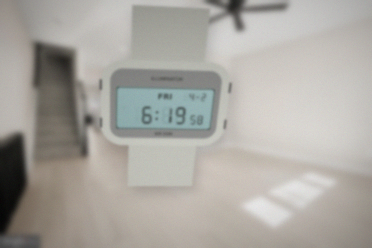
6:19
